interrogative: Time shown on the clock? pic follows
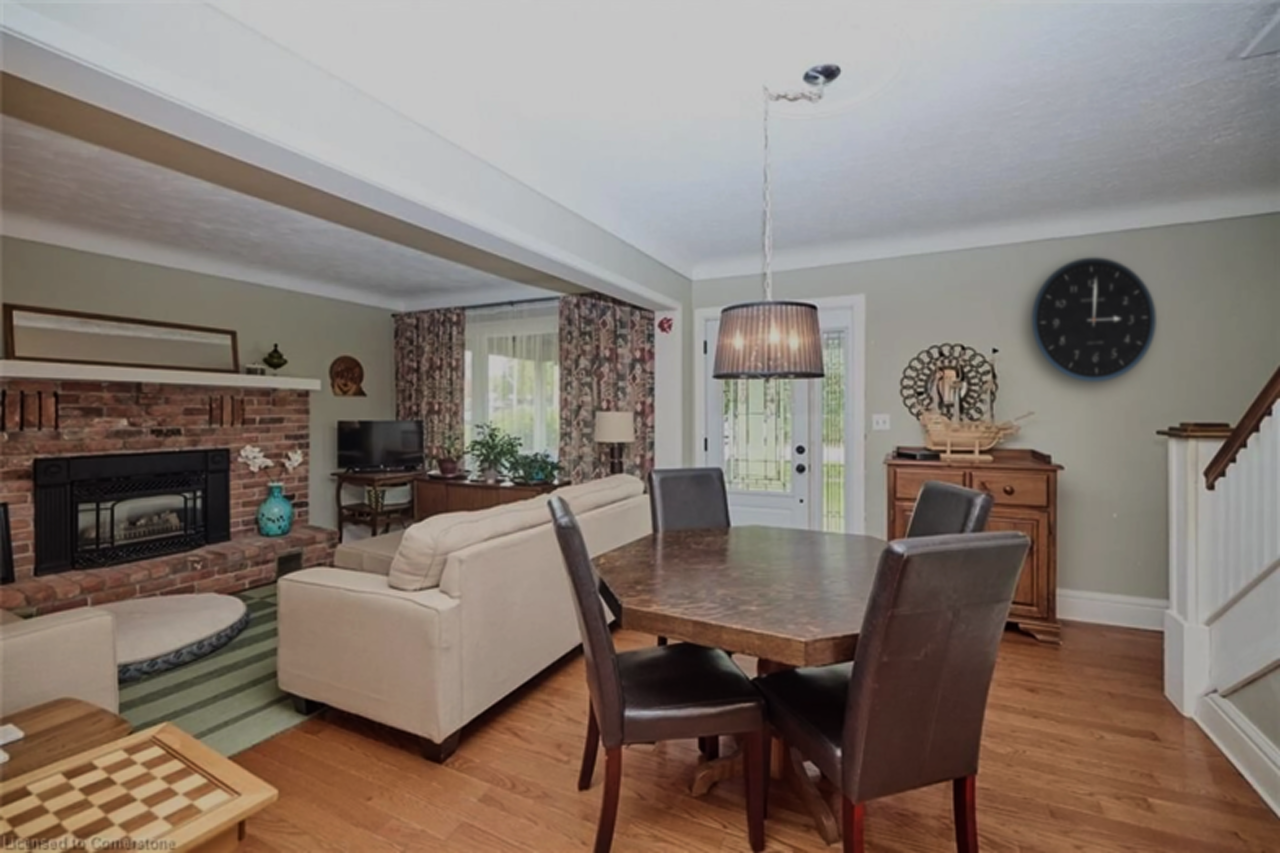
3:01
